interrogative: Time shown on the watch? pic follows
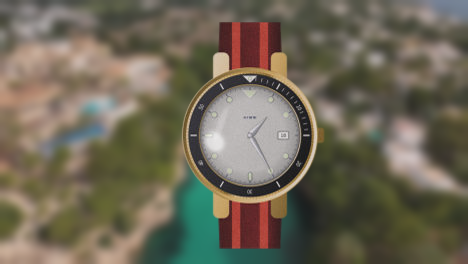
1:25
